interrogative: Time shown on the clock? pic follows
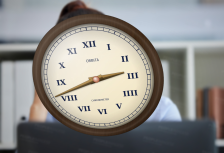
2:42
